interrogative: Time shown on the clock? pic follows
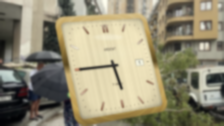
5:45
